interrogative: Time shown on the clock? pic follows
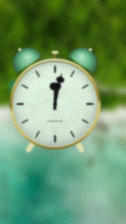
12:02
